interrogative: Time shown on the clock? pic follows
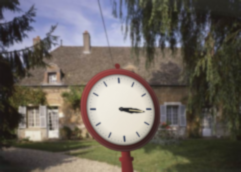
3:16
